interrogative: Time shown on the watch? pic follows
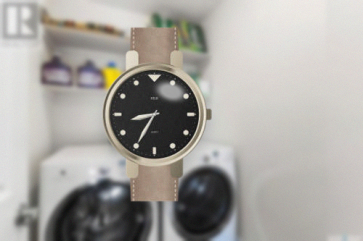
8:35
